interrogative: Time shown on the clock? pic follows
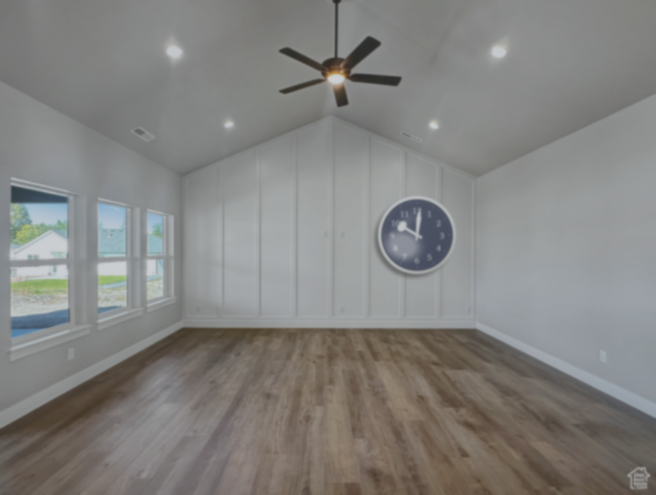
10:01
